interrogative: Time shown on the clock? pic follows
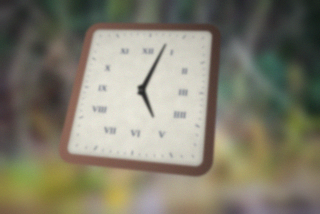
5:03
